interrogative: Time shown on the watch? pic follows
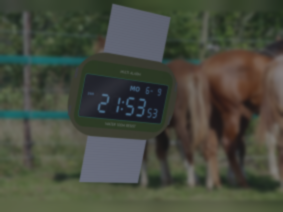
21:53
